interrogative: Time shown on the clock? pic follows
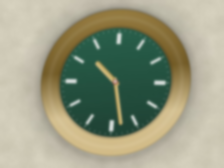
10:28
